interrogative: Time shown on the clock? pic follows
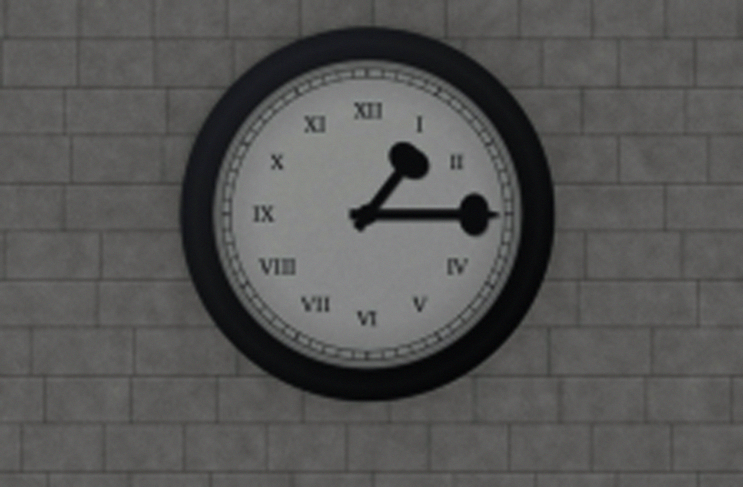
1:15
